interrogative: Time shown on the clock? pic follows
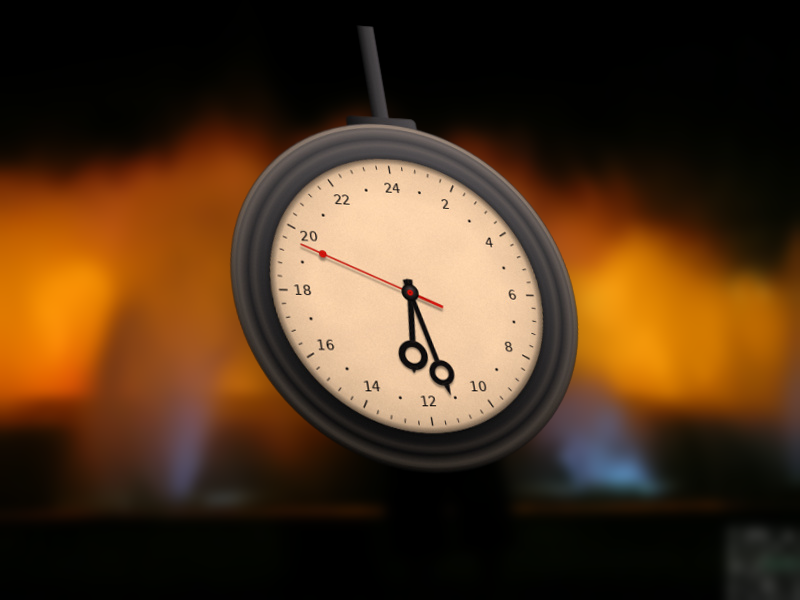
12:27:49
